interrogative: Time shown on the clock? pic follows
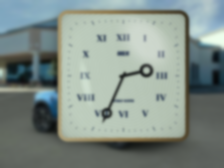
2:34
